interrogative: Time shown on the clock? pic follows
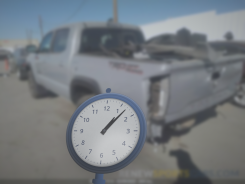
1:07
